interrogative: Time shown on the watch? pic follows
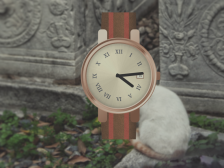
4:14
